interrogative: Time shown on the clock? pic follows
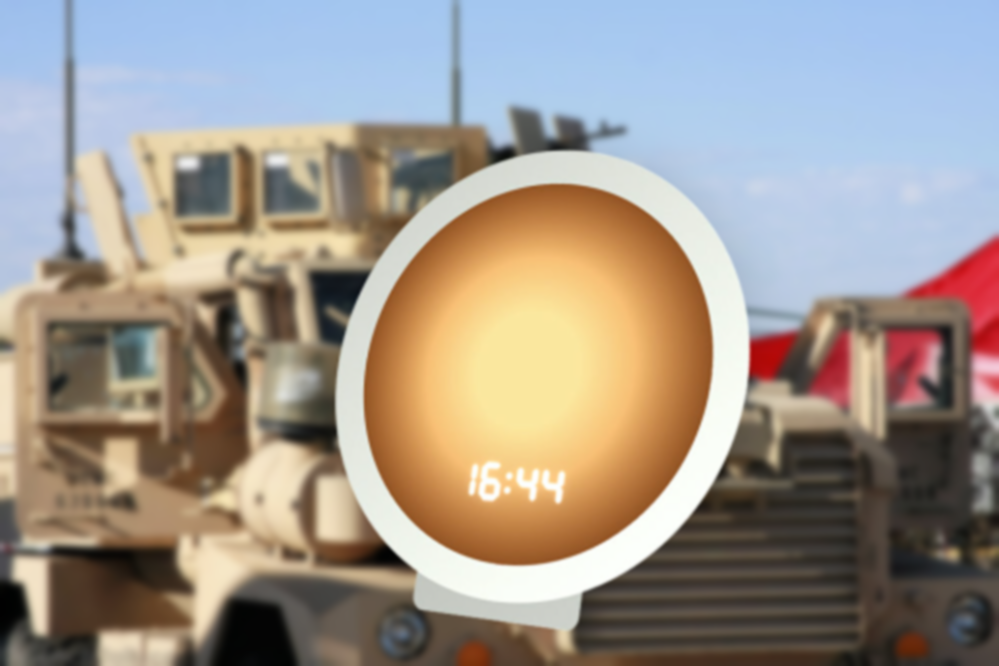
16:44
